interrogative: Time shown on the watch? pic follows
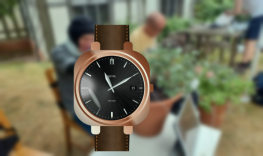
11:10
